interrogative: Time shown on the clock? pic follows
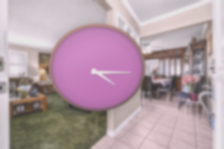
4:15
